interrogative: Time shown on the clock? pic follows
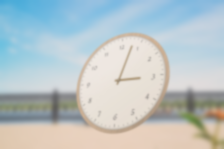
3:03
